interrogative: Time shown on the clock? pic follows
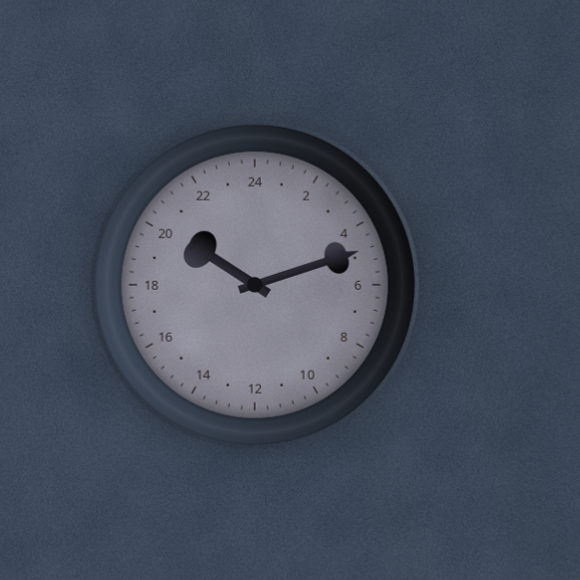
20:12
